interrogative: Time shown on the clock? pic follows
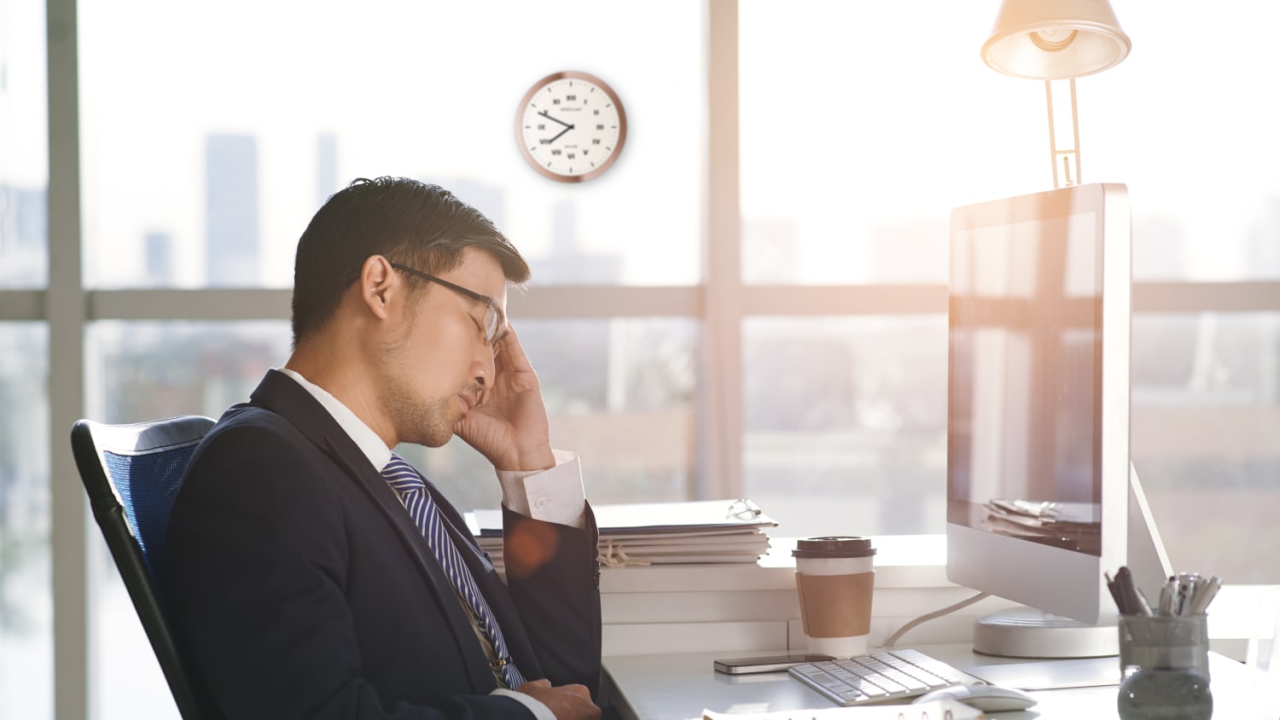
7:49
